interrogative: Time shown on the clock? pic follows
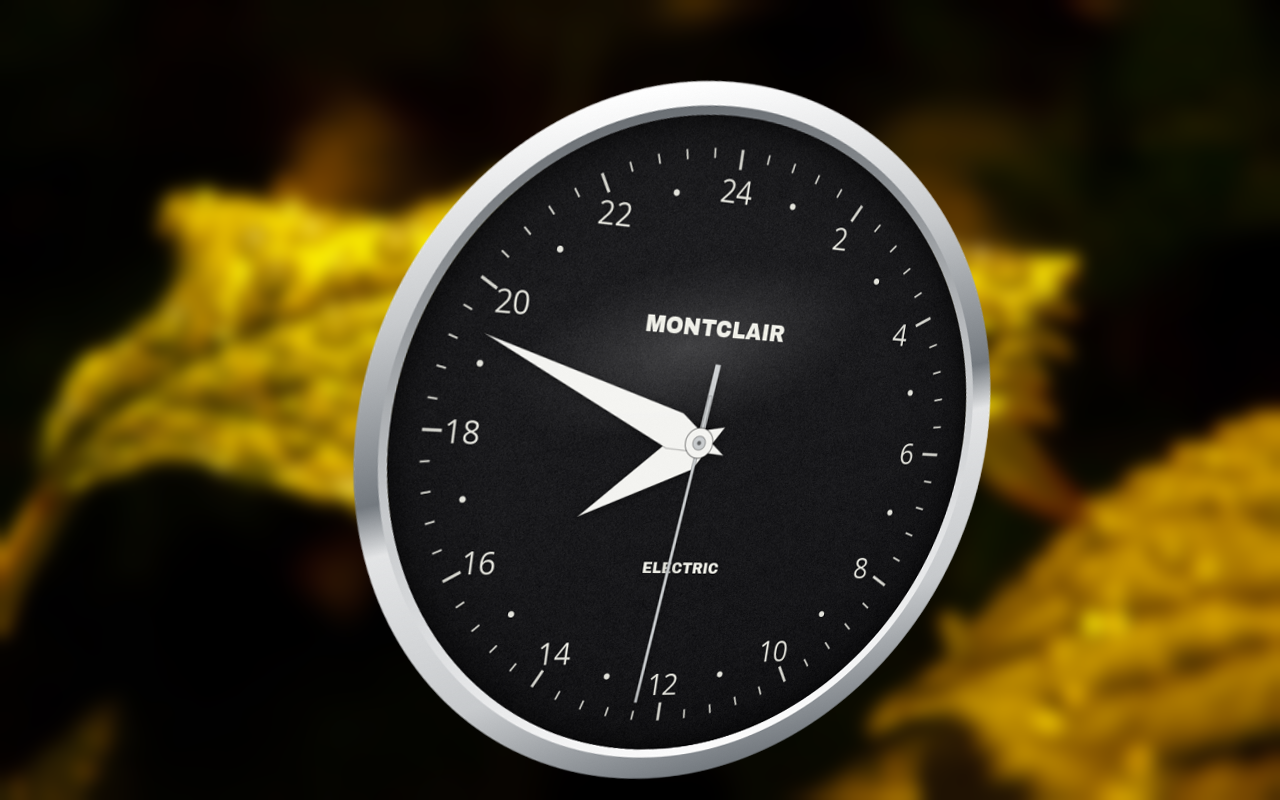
15:48:31
